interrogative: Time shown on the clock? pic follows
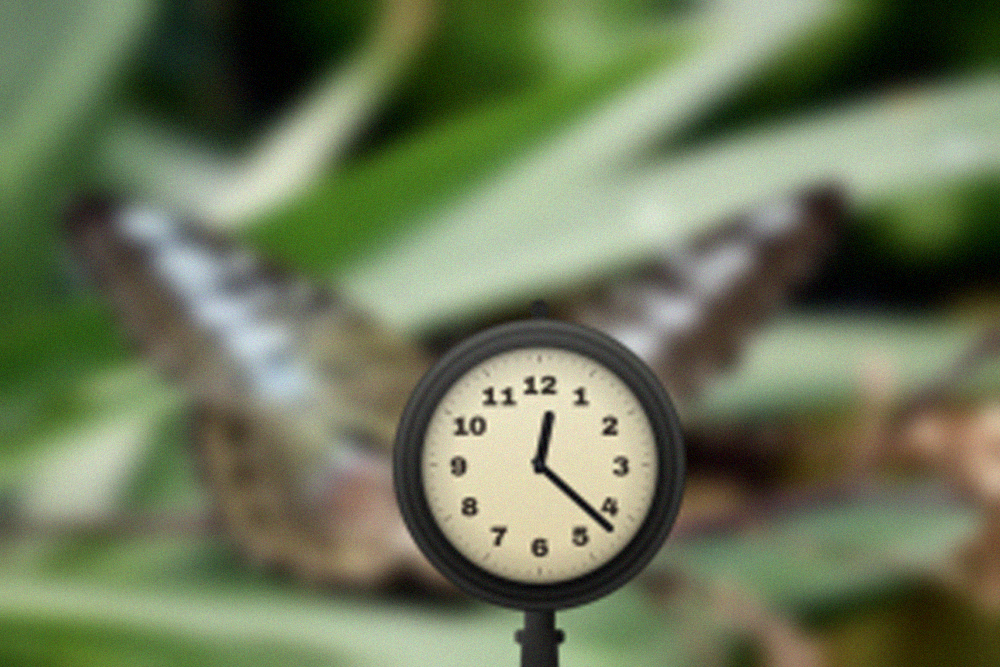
12:22
